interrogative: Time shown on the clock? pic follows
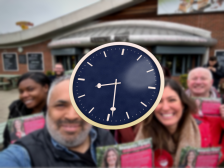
8:29
